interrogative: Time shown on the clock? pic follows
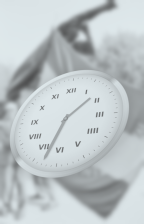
1:33
